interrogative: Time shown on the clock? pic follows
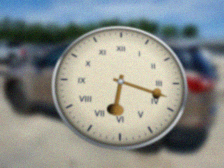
6:18
